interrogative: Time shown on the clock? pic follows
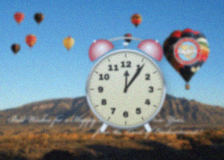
12:06
